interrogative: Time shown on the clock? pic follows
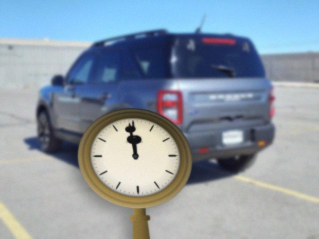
11:59
